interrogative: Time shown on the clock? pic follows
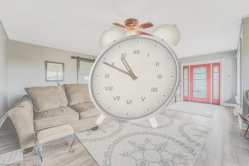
10:49
